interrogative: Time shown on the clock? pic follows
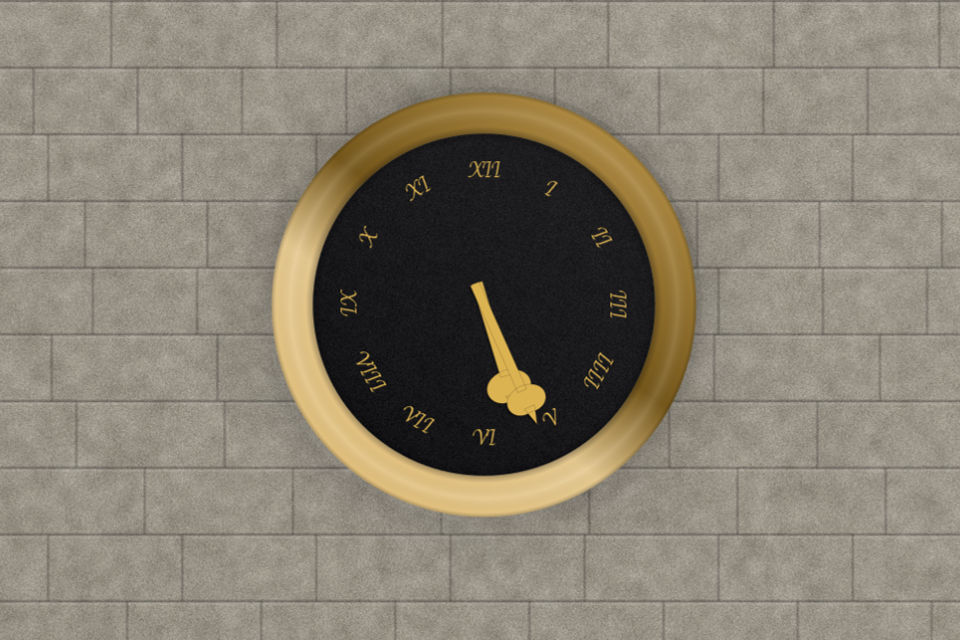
5:26
